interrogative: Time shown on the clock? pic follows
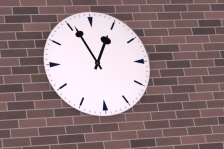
12:56
